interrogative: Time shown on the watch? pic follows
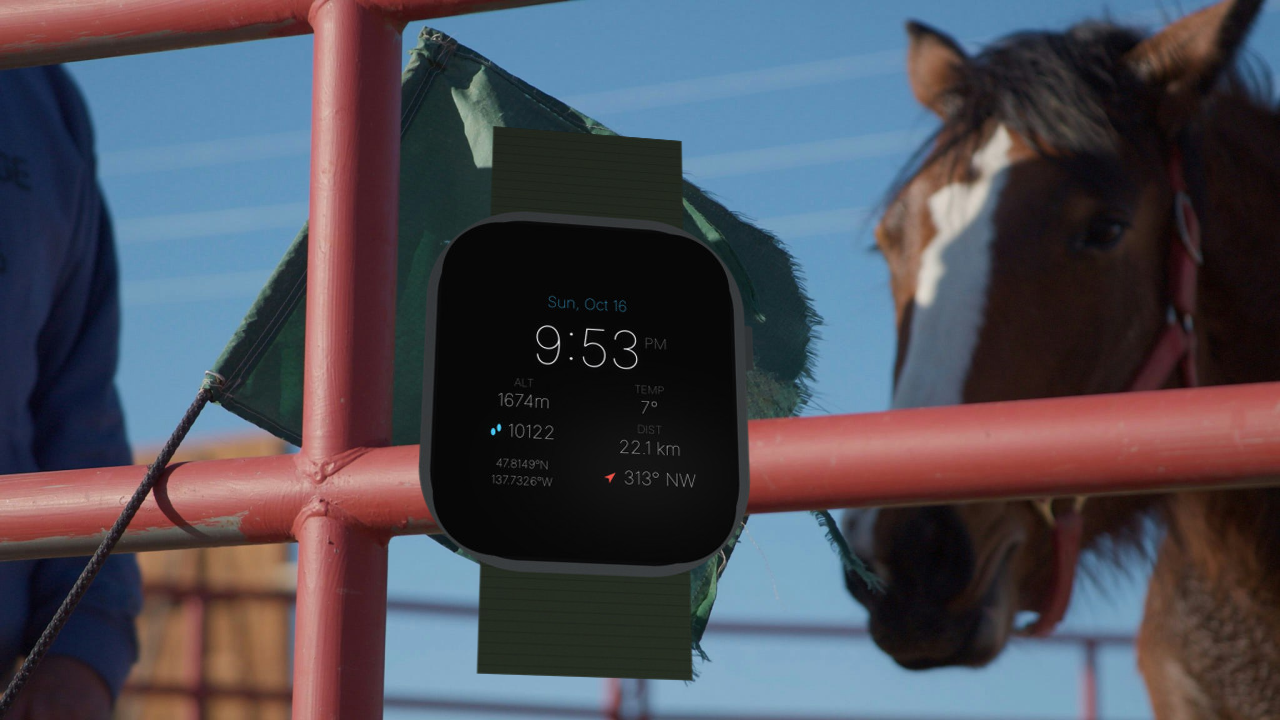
9:53
